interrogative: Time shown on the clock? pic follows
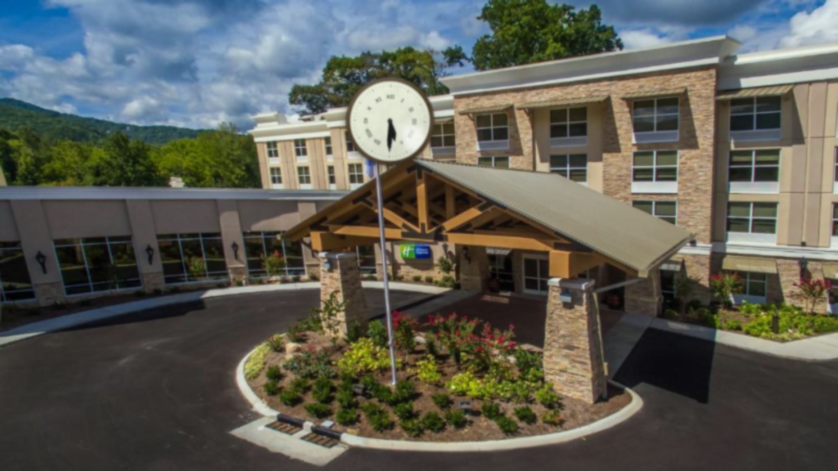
5:30
